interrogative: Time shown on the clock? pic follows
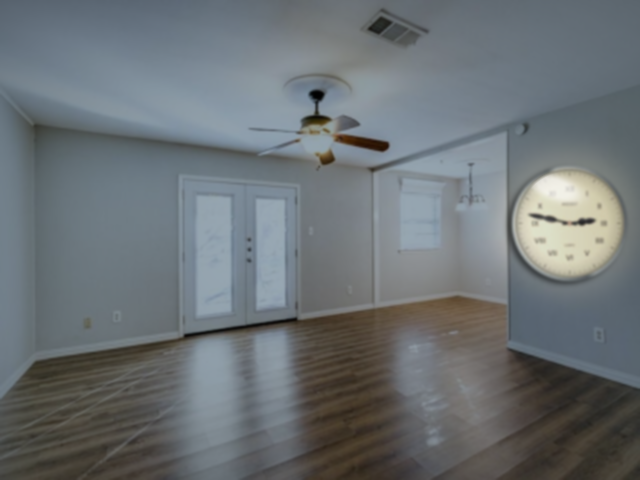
2:47
